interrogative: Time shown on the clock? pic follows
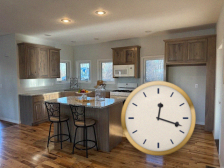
12:18
